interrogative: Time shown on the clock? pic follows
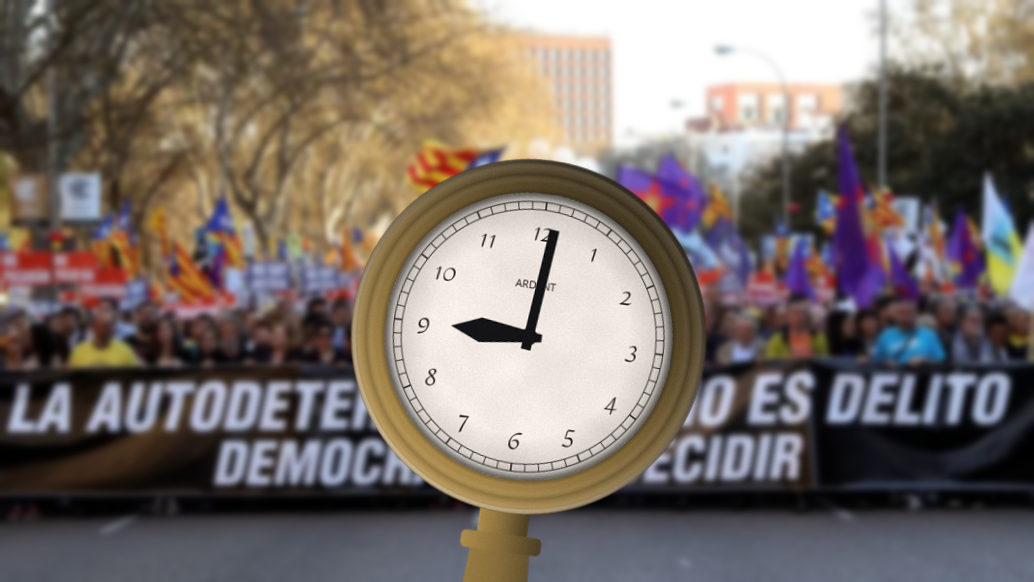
9:01
